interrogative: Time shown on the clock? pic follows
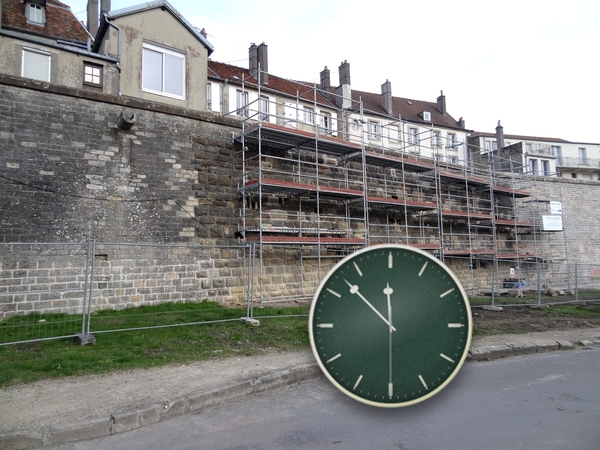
11:52:30
